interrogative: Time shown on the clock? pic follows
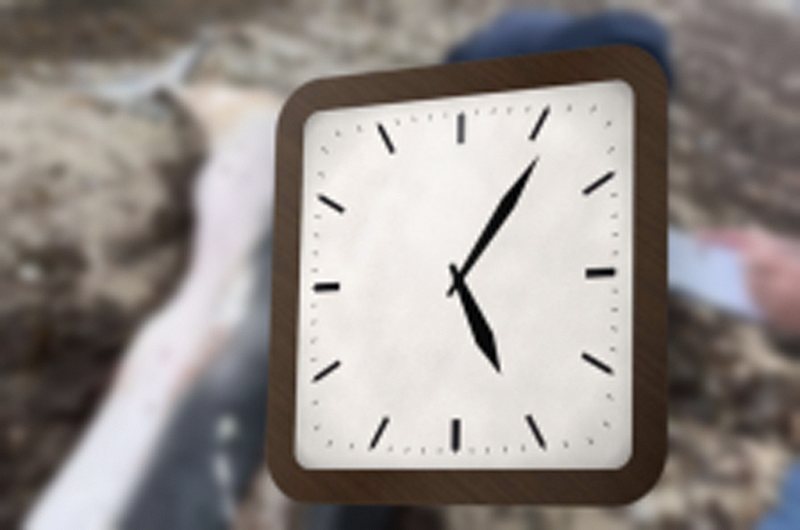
5:06
